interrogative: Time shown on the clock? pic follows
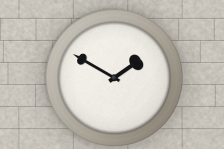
1:50
